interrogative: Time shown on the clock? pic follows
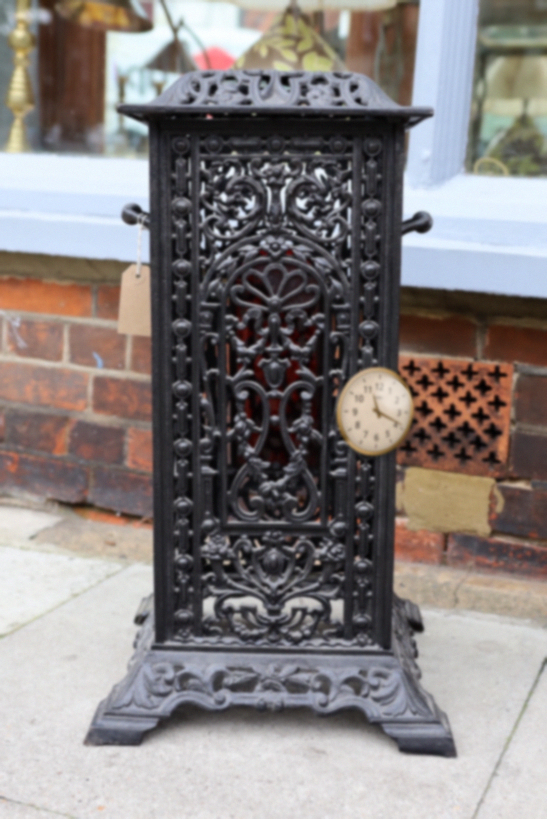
11:19
